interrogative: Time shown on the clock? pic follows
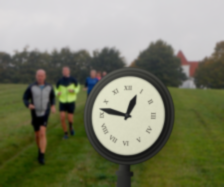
12:47
